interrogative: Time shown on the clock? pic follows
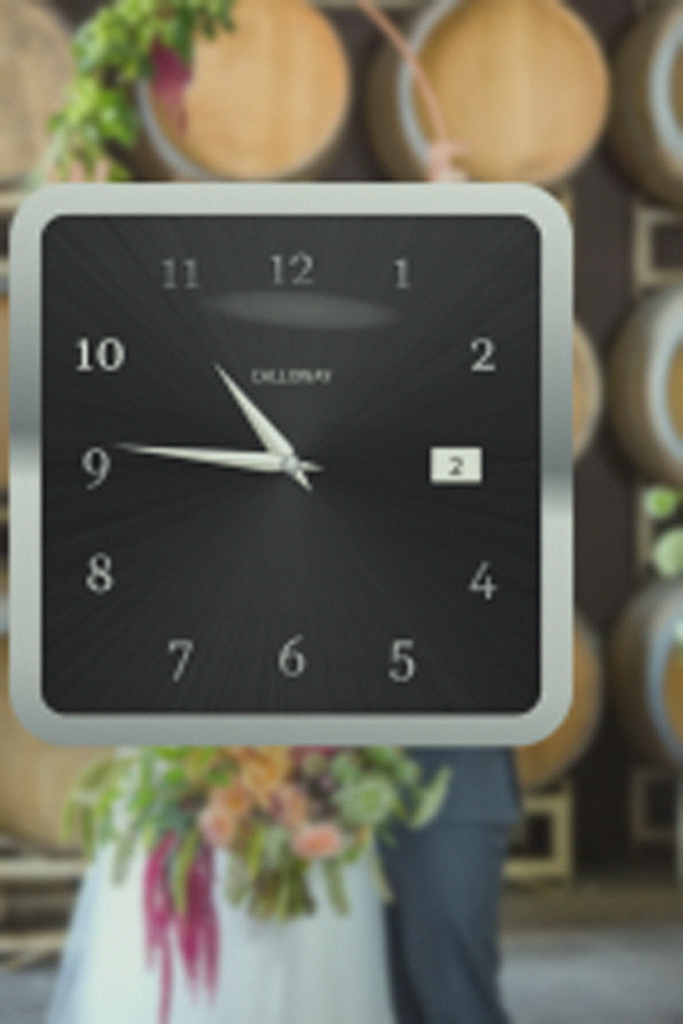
10:46
